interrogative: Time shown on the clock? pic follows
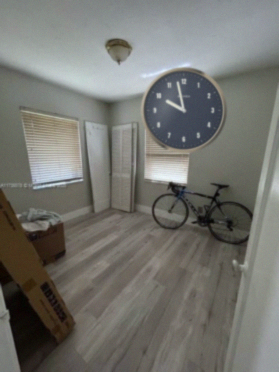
9:58
